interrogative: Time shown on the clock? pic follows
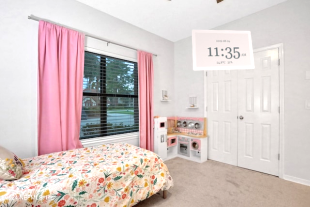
11:35
